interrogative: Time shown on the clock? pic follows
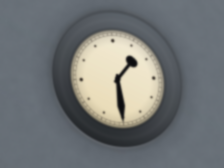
1:30
